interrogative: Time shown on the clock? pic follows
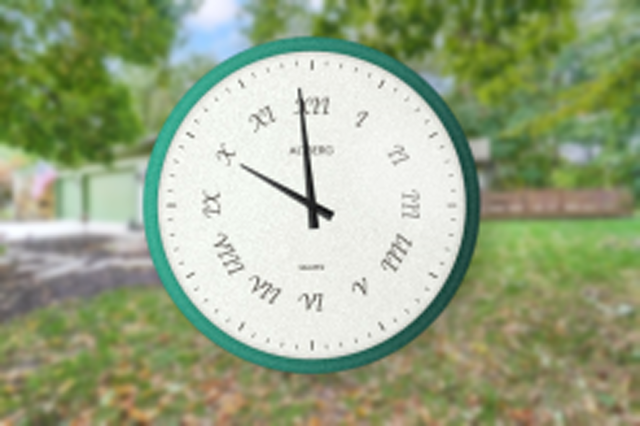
9:59
